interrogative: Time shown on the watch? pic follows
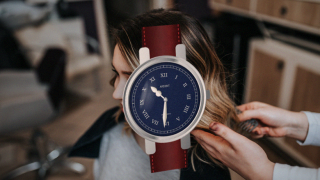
10:31
